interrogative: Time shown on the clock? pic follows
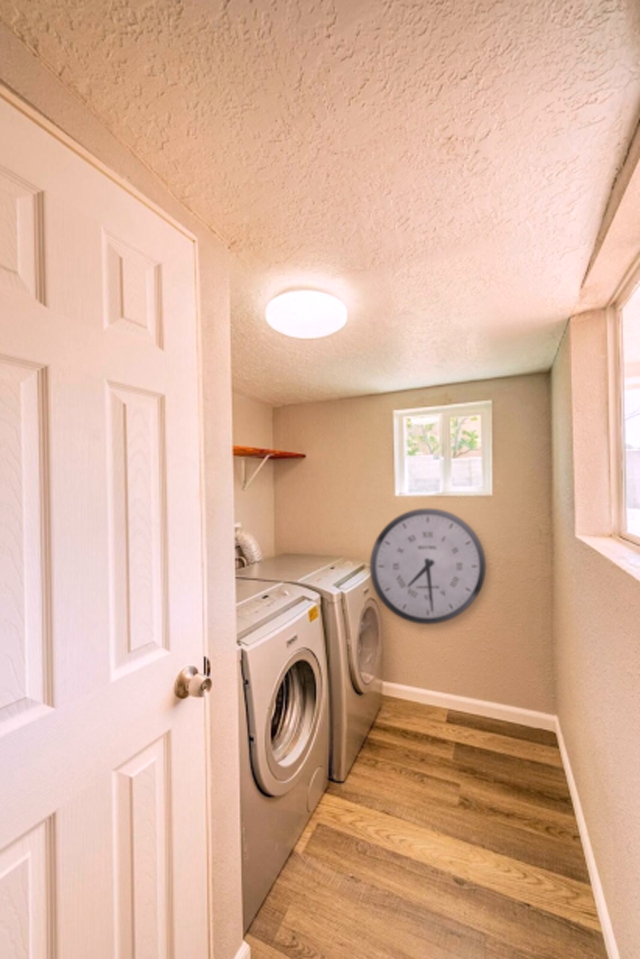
7:29
